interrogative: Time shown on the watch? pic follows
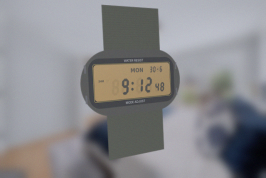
9:12:48
